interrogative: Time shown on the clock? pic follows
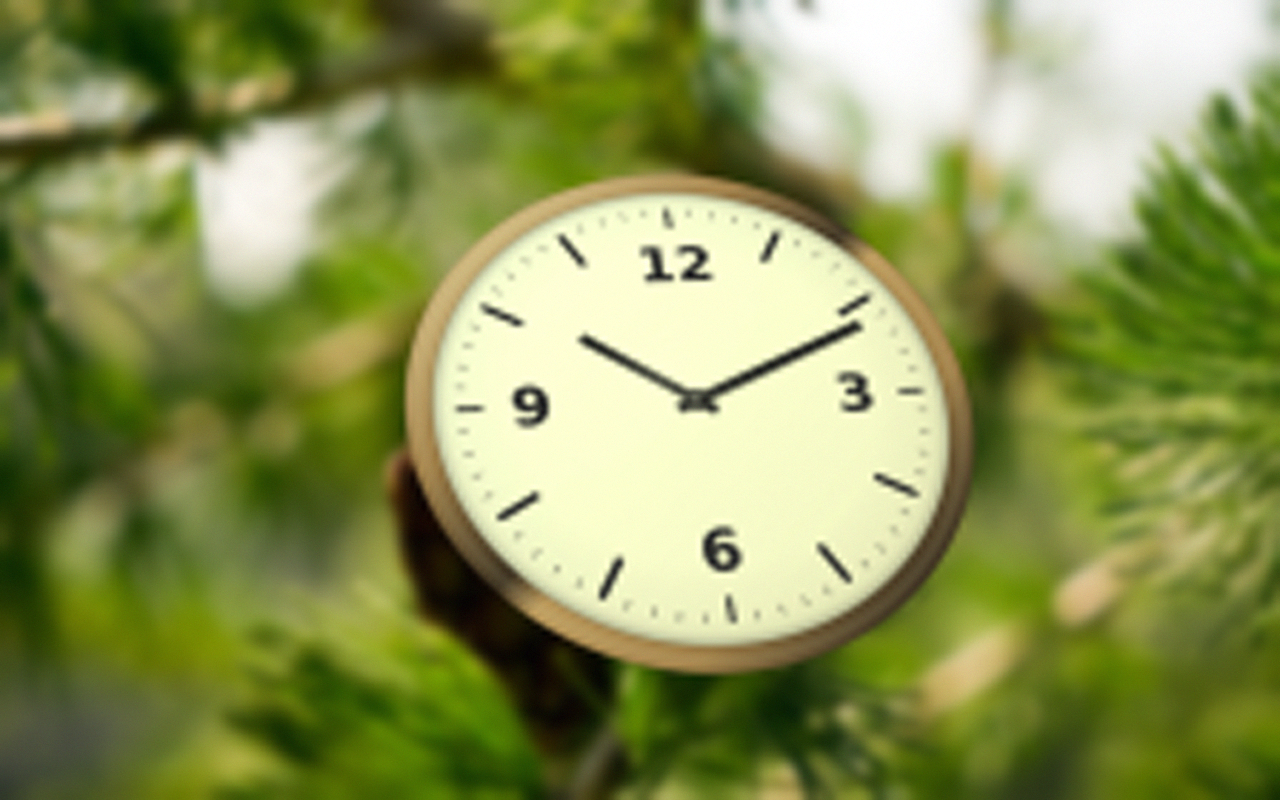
10:11
